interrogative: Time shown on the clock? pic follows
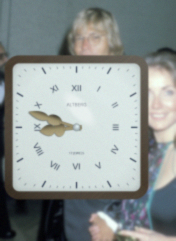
8:48
